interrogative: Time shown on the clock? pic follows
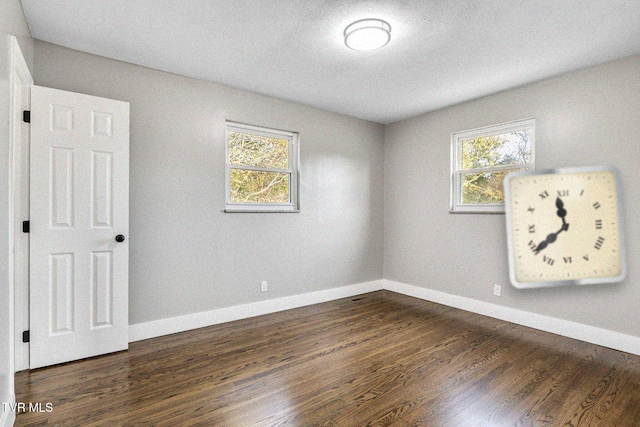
11:39
